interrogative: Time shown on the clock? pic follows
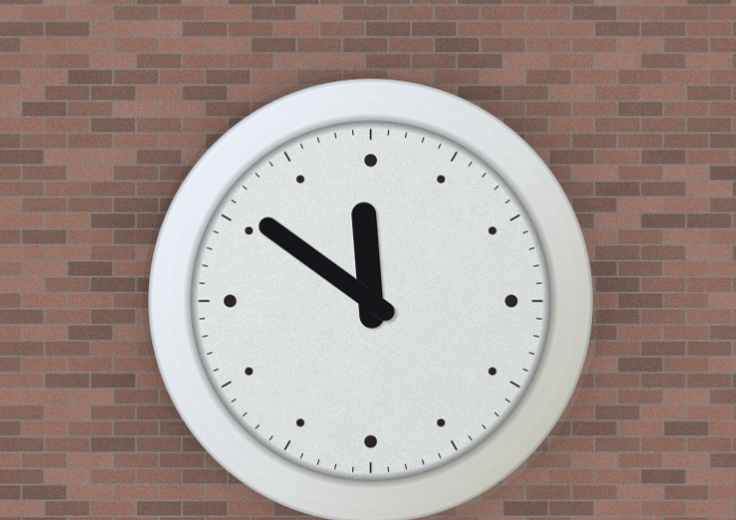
11:51
